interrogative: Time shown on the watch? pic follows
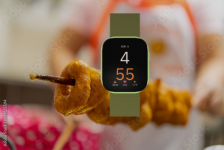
4:55
